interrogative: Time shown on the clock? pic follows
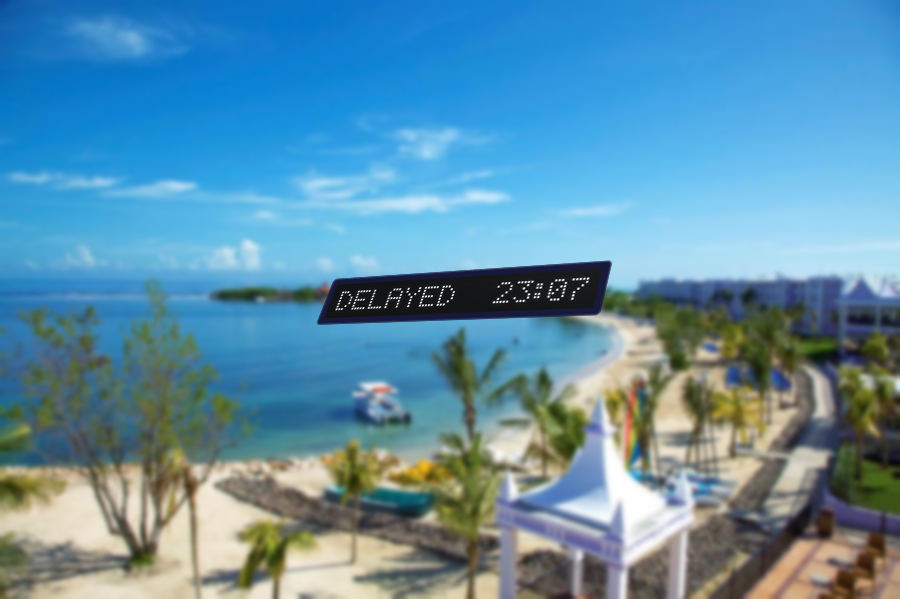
23:07
